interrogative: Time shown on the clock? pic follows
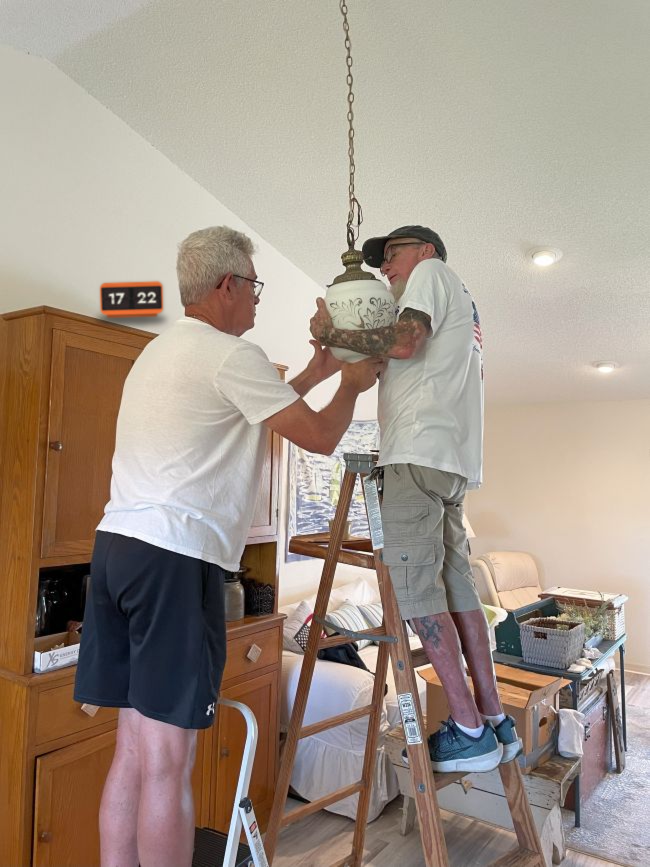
17:22
